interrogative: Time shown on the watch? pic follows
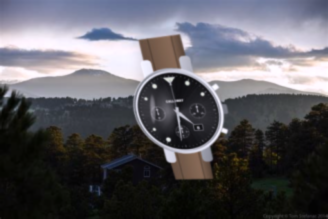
4:31
